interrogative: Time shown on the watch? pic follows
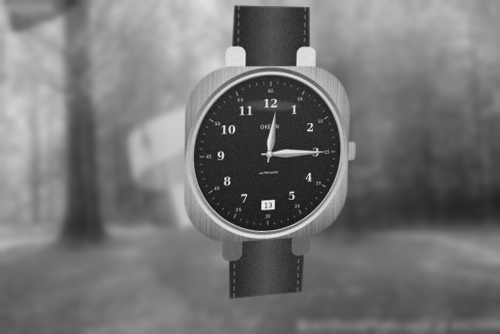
12:15
